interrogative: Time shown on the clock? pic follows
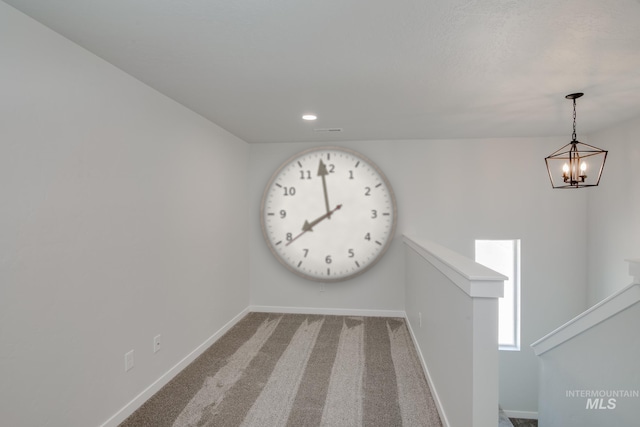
7:58:39
